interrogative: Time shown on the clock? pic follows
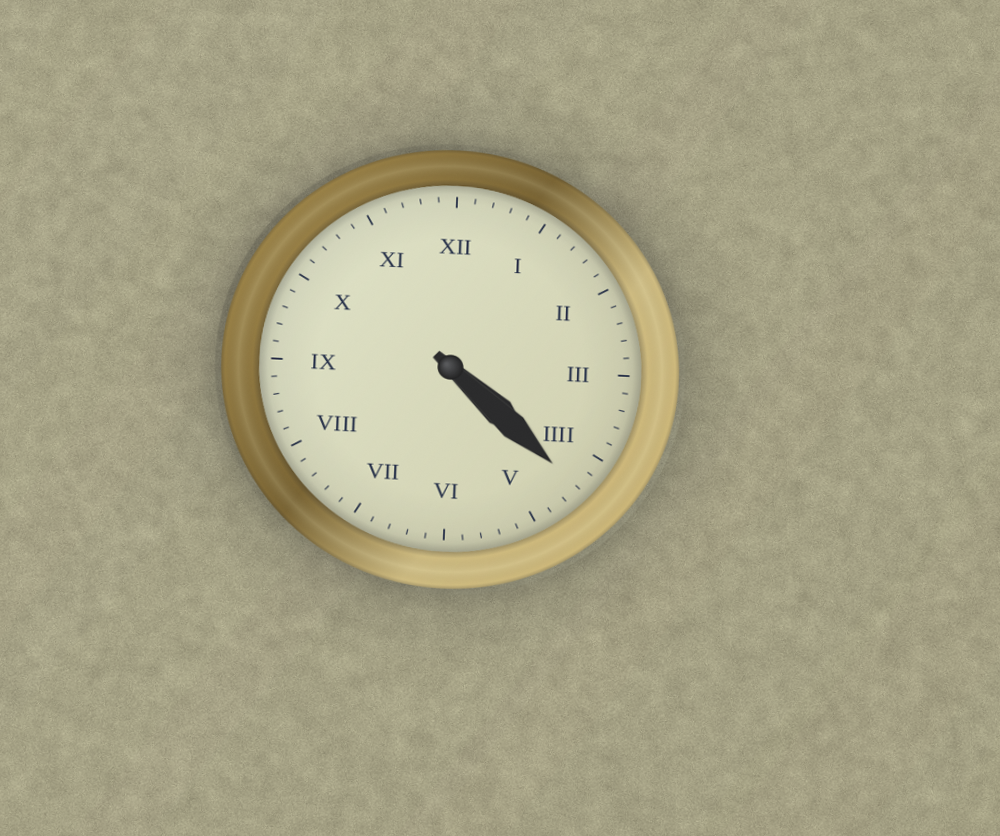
4:22
